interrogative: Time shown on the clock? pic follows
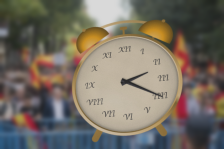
2:20
